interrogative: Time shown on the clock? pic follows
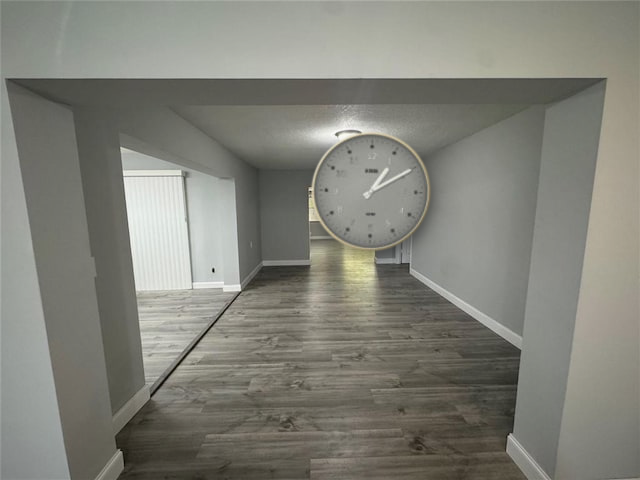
1:10
